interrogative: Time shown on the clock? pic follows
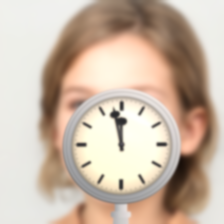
11:58
